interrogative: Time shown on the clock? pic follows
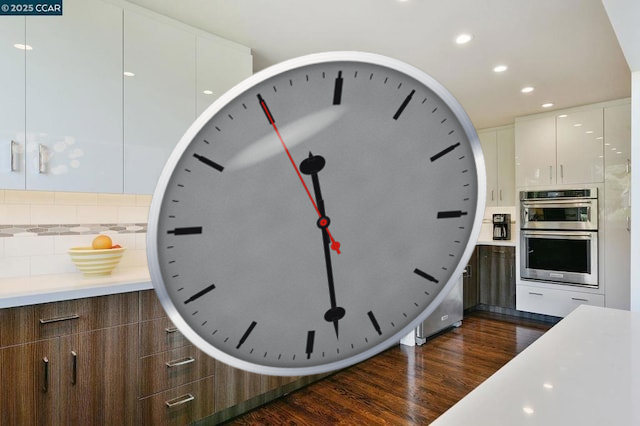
11:27:55
